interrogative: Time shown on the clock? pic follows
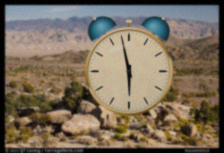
5:58
